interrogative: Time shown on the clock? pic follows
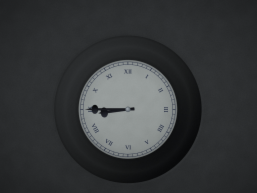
8:45
